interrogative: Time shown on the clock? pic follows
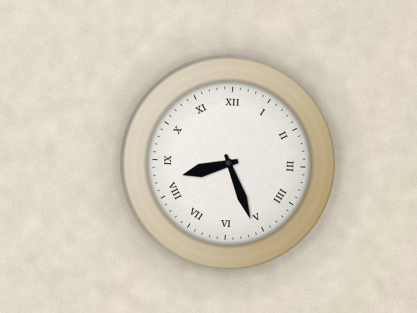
8:26
